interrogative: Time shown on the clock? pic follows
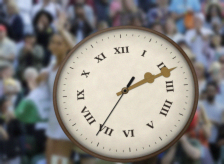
2:11:36
